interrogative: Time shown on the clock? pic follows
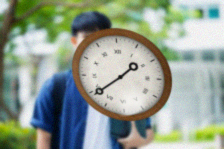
1:39
